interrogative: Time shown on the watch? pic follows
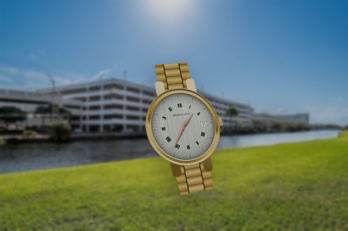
1:36
